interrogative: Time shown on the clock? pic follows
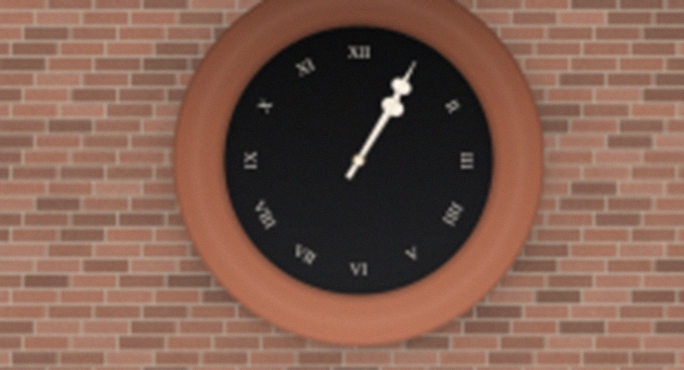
1:05
